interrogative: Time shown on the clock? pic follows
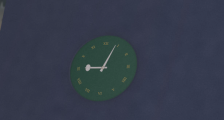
9:04
